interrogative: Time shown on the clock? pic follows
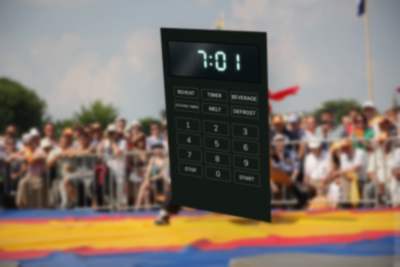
7:01
